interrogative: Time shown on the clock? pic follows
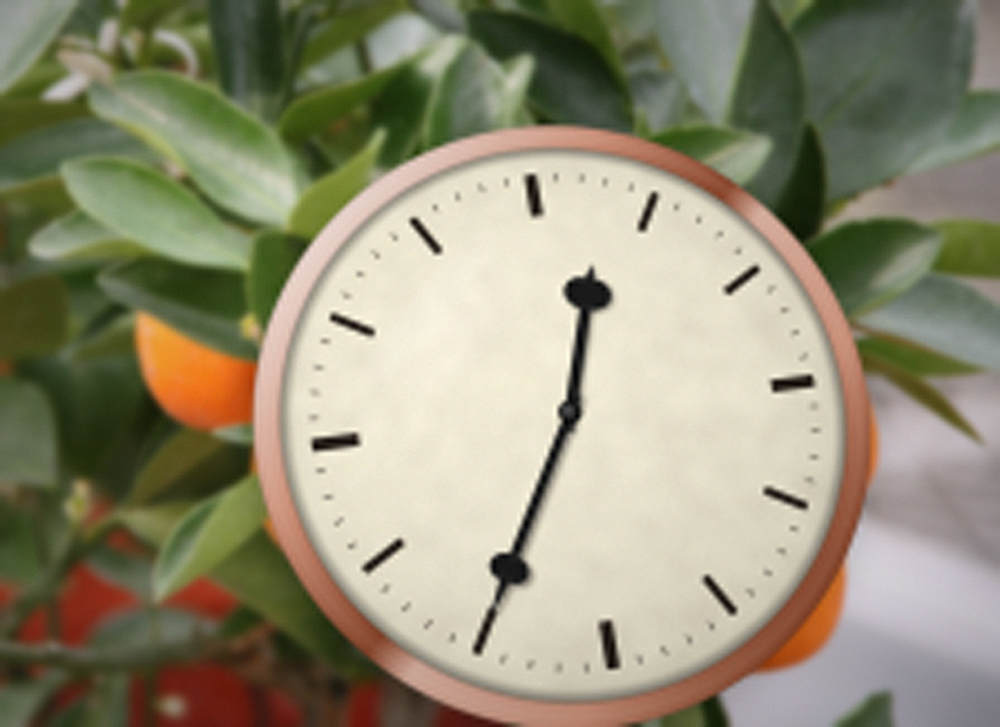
12:35
